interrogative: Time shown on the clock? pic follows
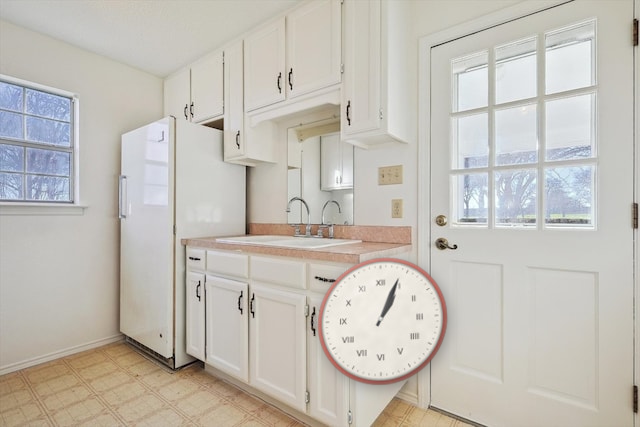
1:04
